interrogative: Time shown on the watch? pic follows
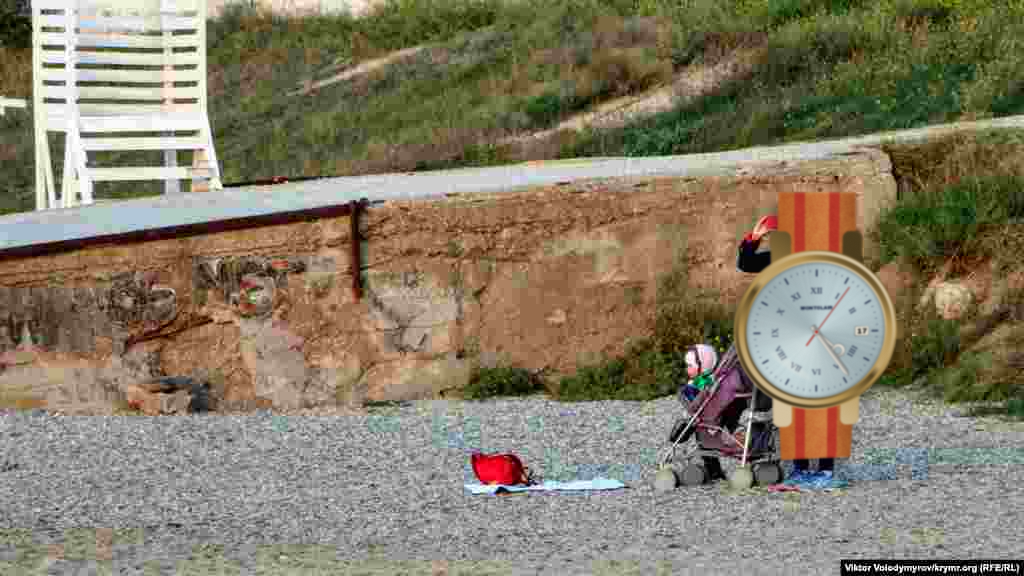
4:24:06
